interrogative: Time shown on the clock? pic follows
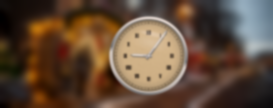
9:06
